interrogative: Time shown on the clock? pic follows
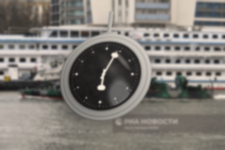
6:04
